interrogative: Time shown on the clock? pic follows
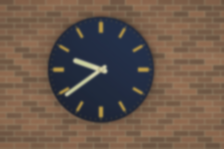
9:39
